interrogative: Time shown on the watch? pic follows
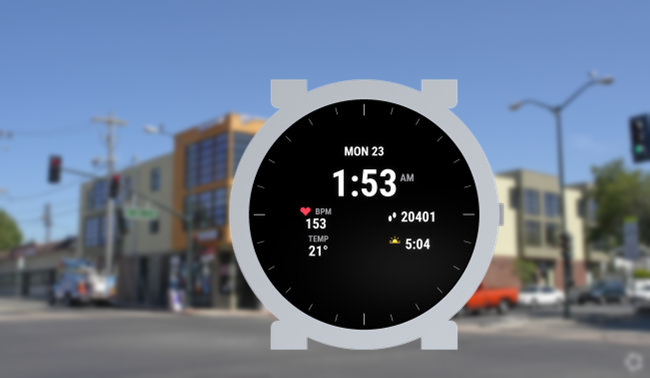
1:53
